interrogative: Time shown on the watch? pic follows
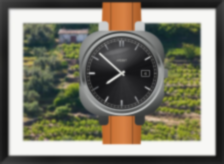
7:52
